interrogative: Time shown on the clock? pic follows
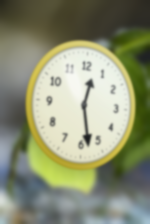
12:28
